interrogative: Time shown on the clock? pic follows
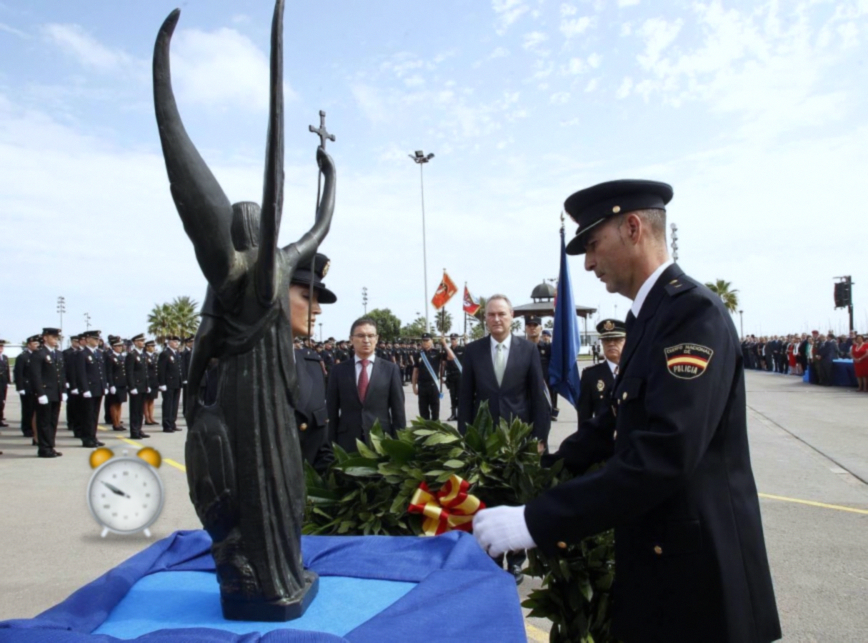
9:50
